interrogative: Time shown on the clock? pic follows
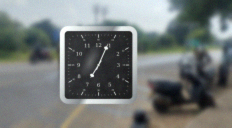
7:04
